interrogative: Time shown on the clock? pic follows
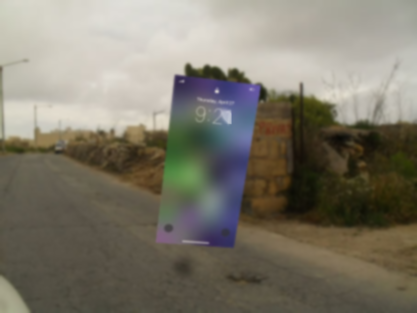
9:21
